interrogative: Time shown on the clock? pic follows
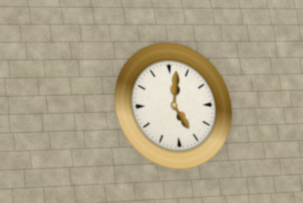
5:02
